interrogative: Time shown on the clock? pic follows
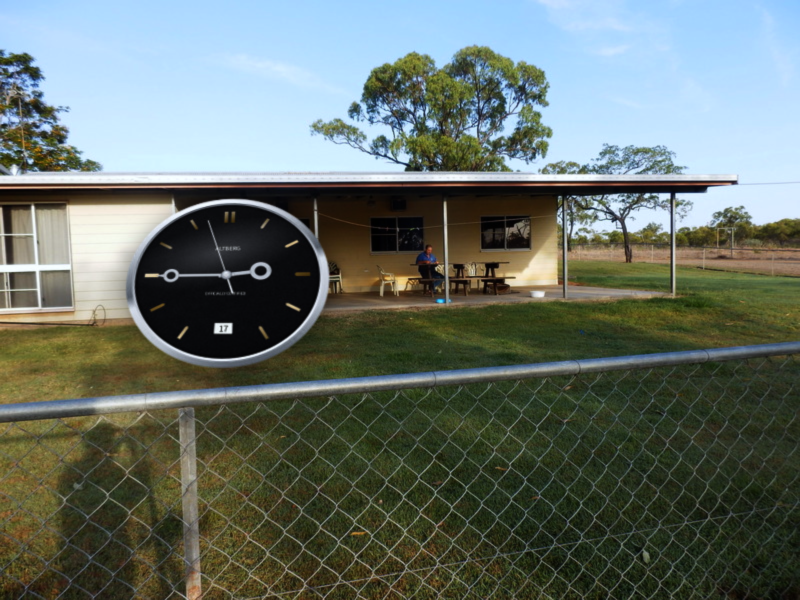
2:44:57
